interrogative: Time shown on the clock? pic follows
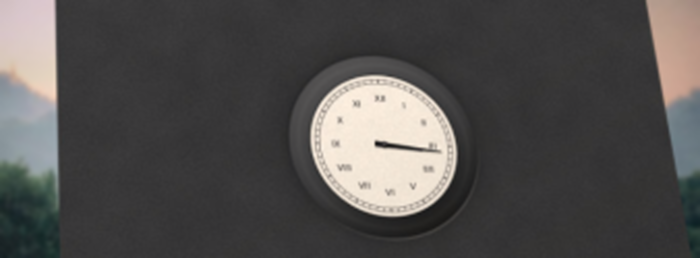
3:16
